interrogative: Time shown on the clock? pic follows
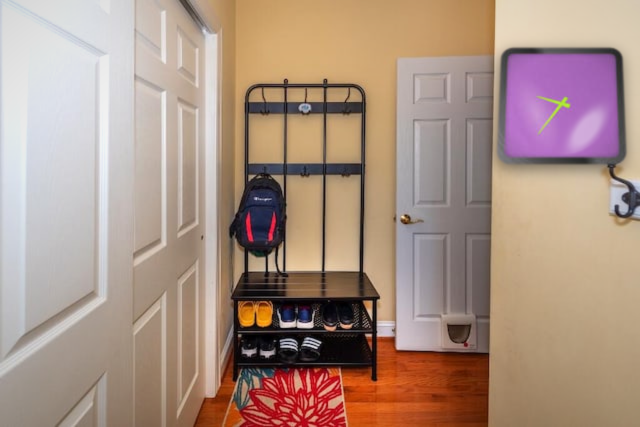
9:36
